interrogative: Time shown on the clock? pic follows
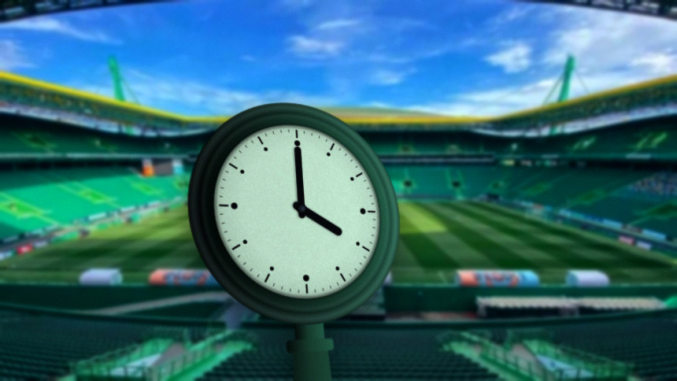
4:00
